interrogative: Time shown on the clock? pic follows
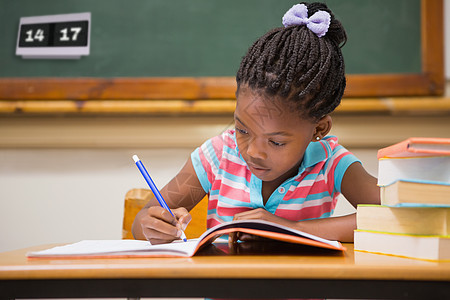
14:17
